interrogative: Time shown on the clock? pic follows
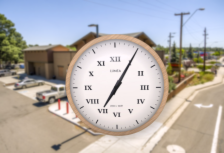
7:05
